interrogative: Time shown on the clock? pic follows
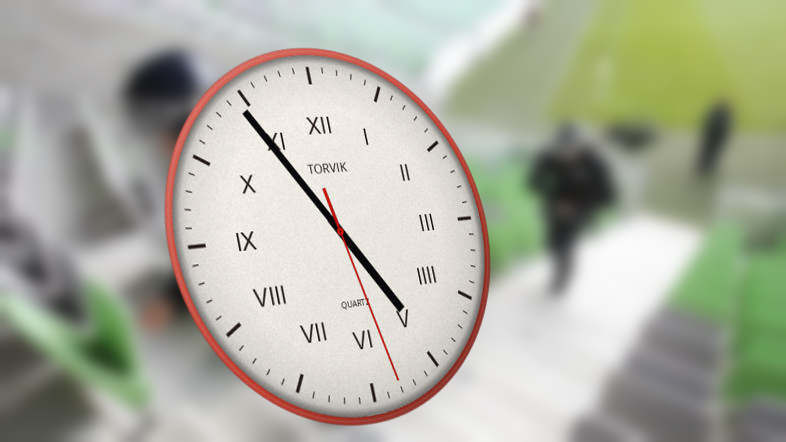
4:54:28
